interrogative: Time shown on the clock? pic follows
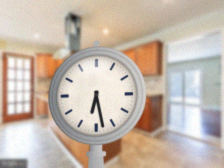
6:28
